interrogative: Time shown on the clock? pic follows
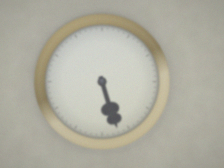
5:27
